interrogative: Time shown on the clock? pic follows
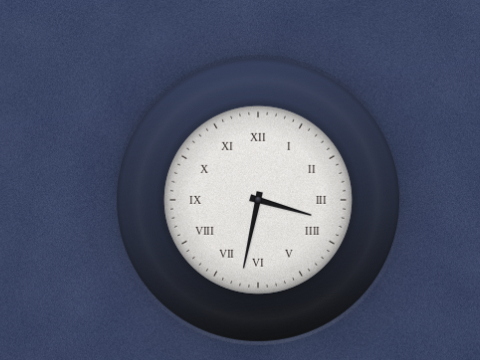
3:32
